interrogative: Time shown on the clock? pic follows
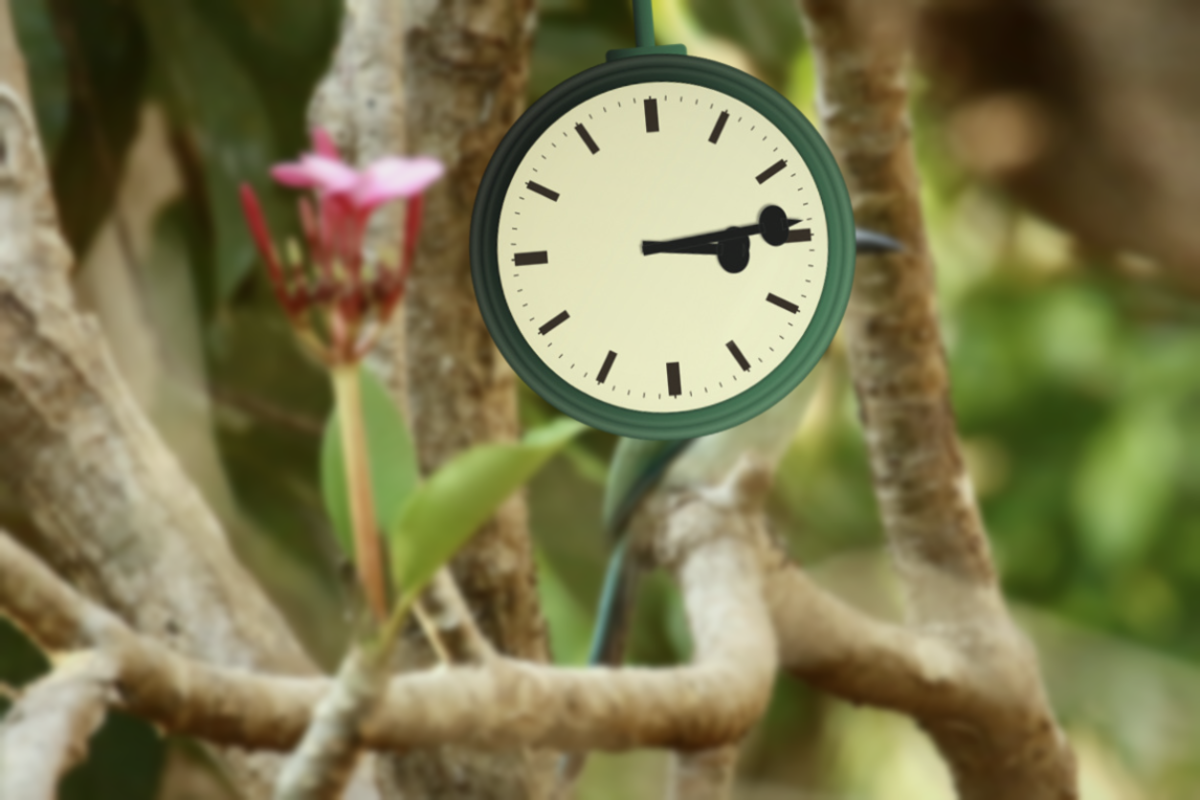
3:14
